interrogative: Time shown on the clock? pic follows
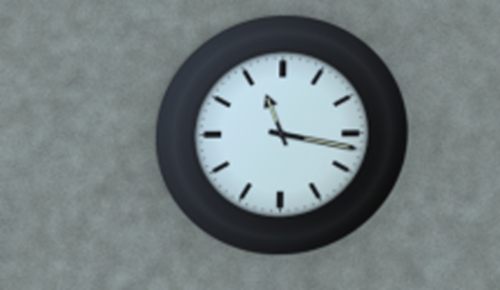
11:17
